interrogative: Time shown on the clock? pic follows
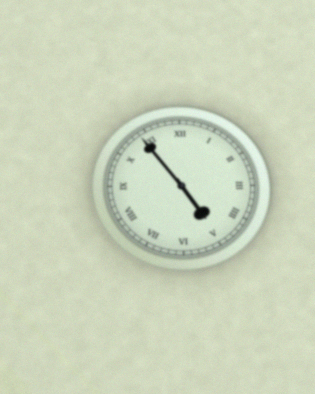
4:54
